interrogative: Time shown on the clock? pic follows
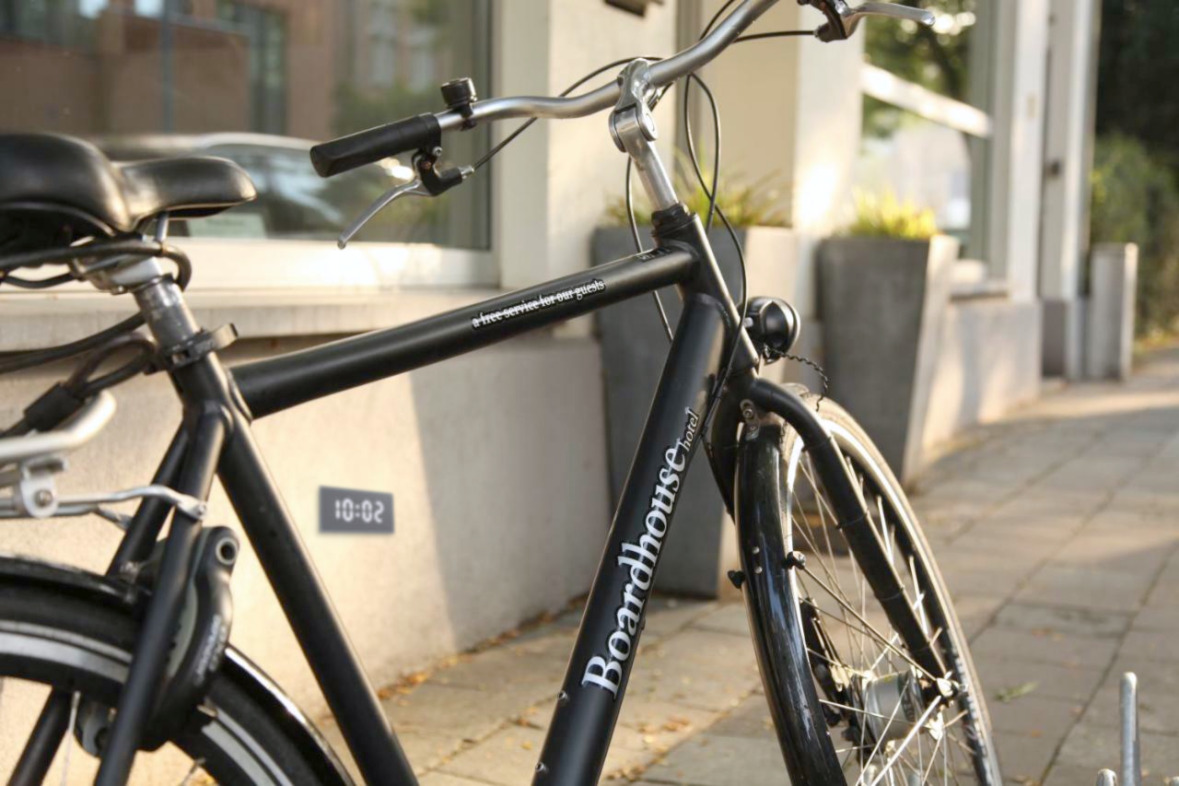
10:02
